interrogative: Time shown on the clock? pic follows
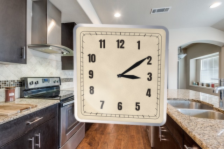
3:09
